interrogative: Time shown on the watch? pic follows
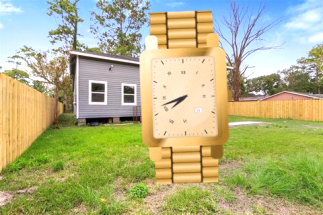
7:42
